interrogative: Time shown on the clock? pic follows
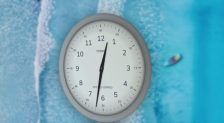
12:32
